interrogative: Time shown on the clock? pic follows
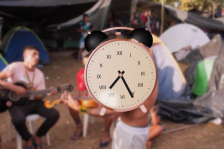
7:26
